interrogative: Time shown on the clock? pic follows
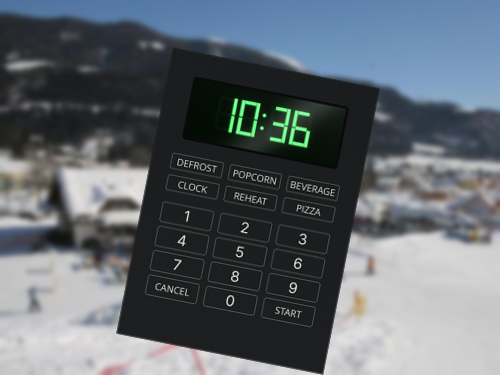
10:36
